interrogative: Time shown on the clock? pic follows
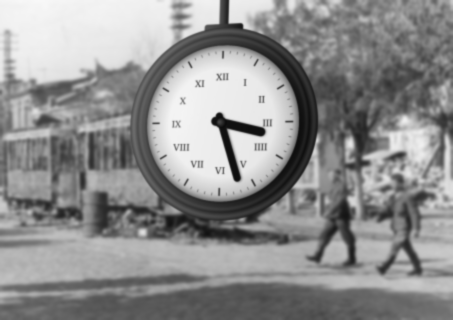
3:27
